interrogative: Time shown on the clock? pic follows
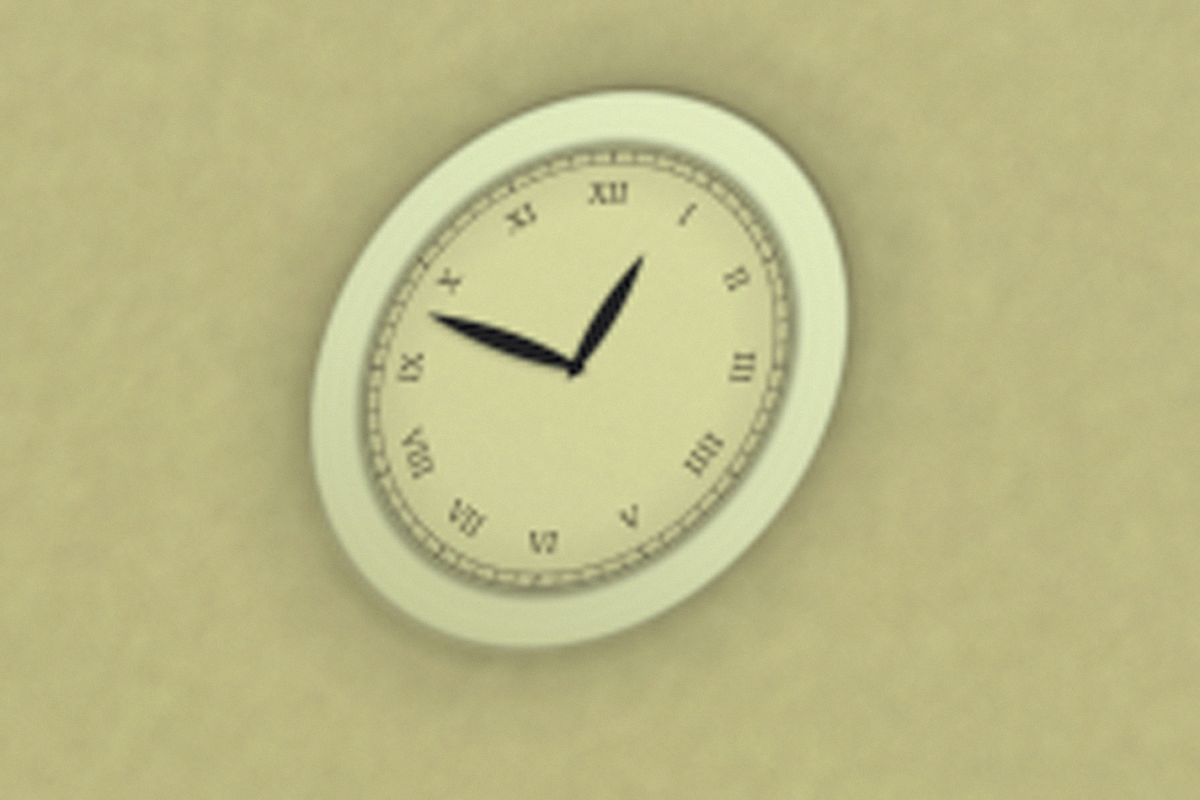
12:48
